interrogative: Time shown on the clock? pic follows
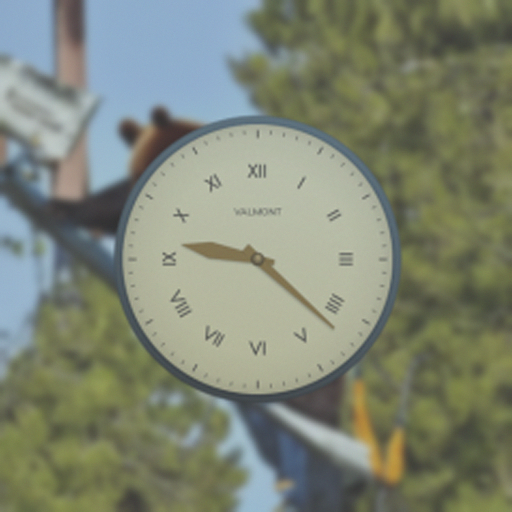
9:22
